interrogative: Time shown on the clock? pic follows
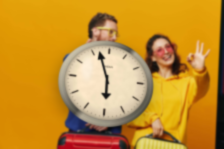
5:57
